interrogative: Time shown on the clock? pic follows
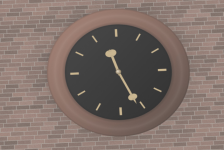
11:26
